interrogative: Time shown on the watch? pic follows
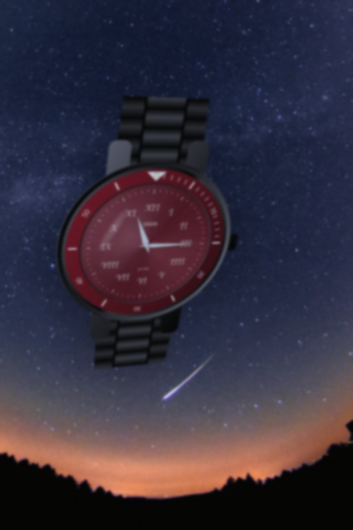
11:15
